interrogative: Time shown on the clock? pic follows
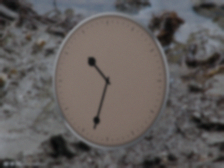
10:33
